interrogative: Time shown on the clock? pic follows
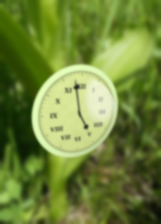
4:58
